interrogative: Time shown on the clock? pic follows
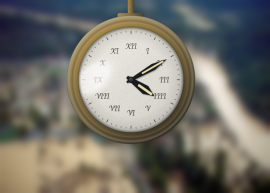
4:10
